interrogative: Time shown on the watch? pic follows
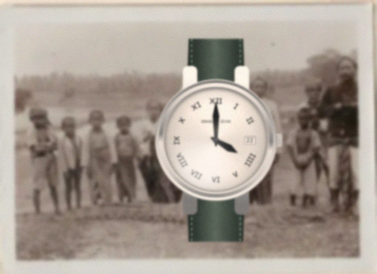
4:00
